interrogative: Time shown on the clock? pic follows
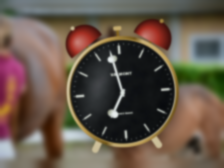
6:58
